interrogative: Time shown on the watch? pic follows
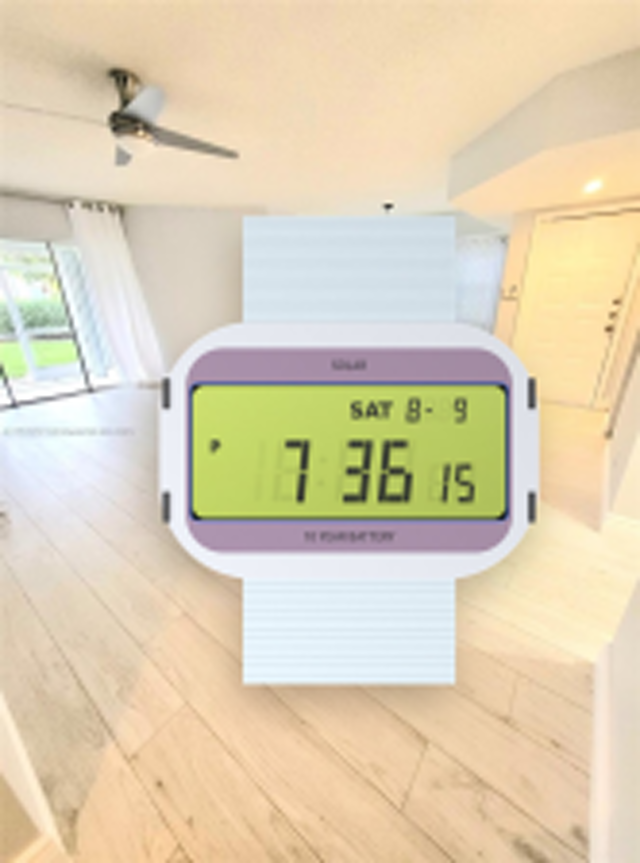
7:36:15
